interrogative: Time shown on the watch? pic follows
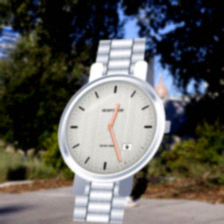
12:26
